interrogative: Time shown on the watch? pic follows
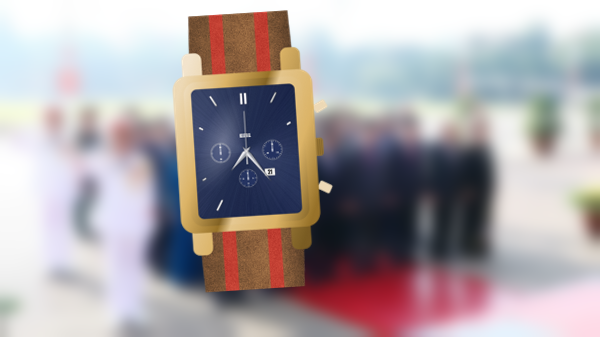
7:24
